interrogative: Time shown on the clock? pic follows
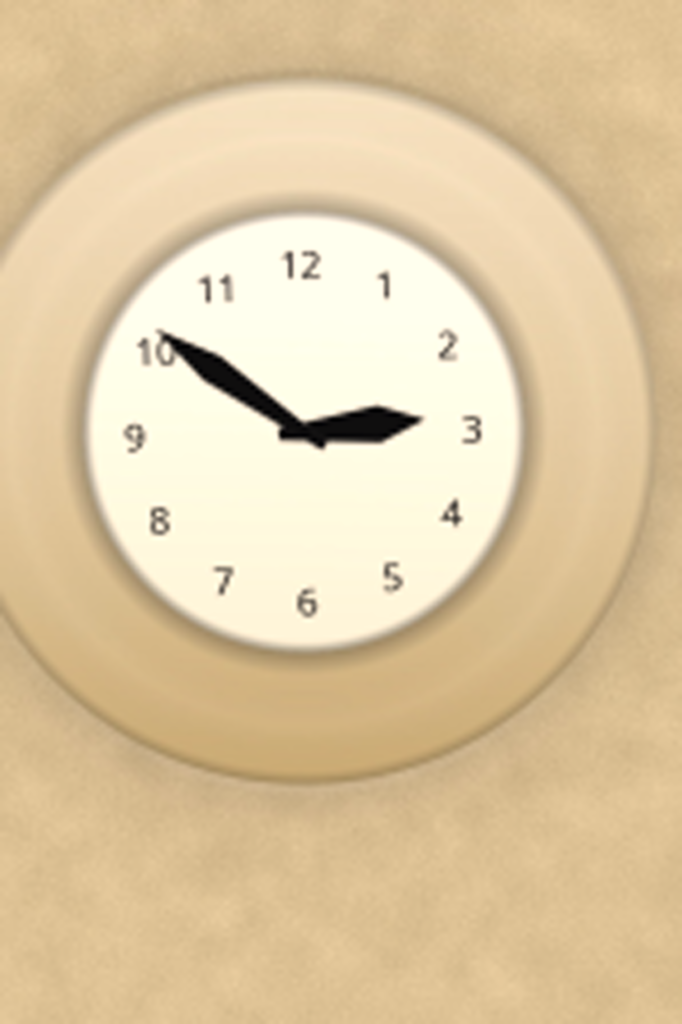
2:51
